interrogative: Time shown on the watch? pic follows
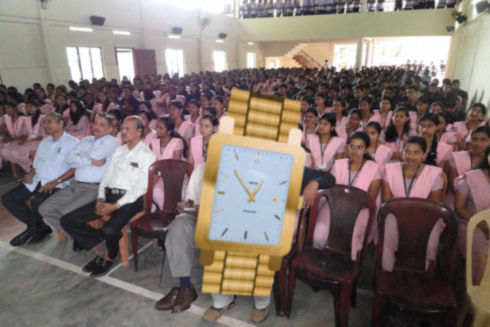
12:53
